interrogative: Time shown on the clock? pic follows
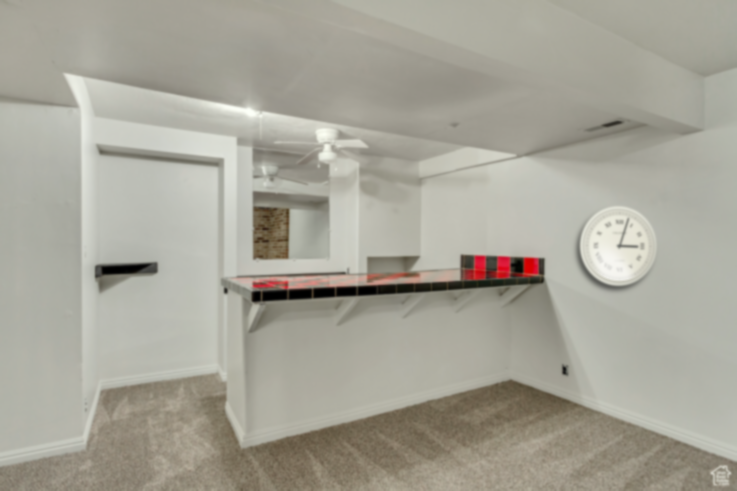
3:03
